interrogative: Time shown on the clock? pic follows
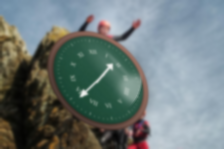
1:39
